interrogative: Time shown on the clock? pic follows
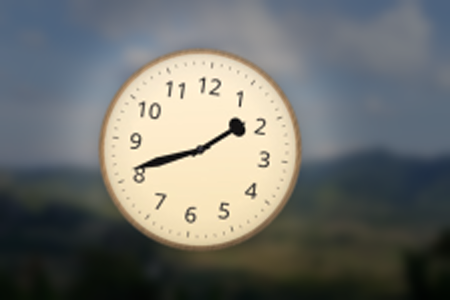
1:41
